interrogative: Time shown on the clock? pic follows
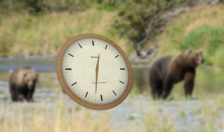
12:32
